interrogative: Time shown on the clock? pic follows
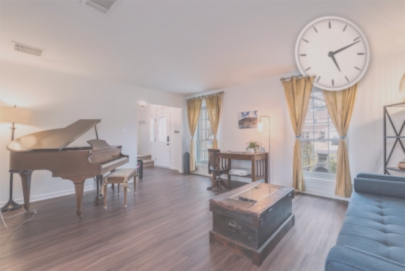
5:11
